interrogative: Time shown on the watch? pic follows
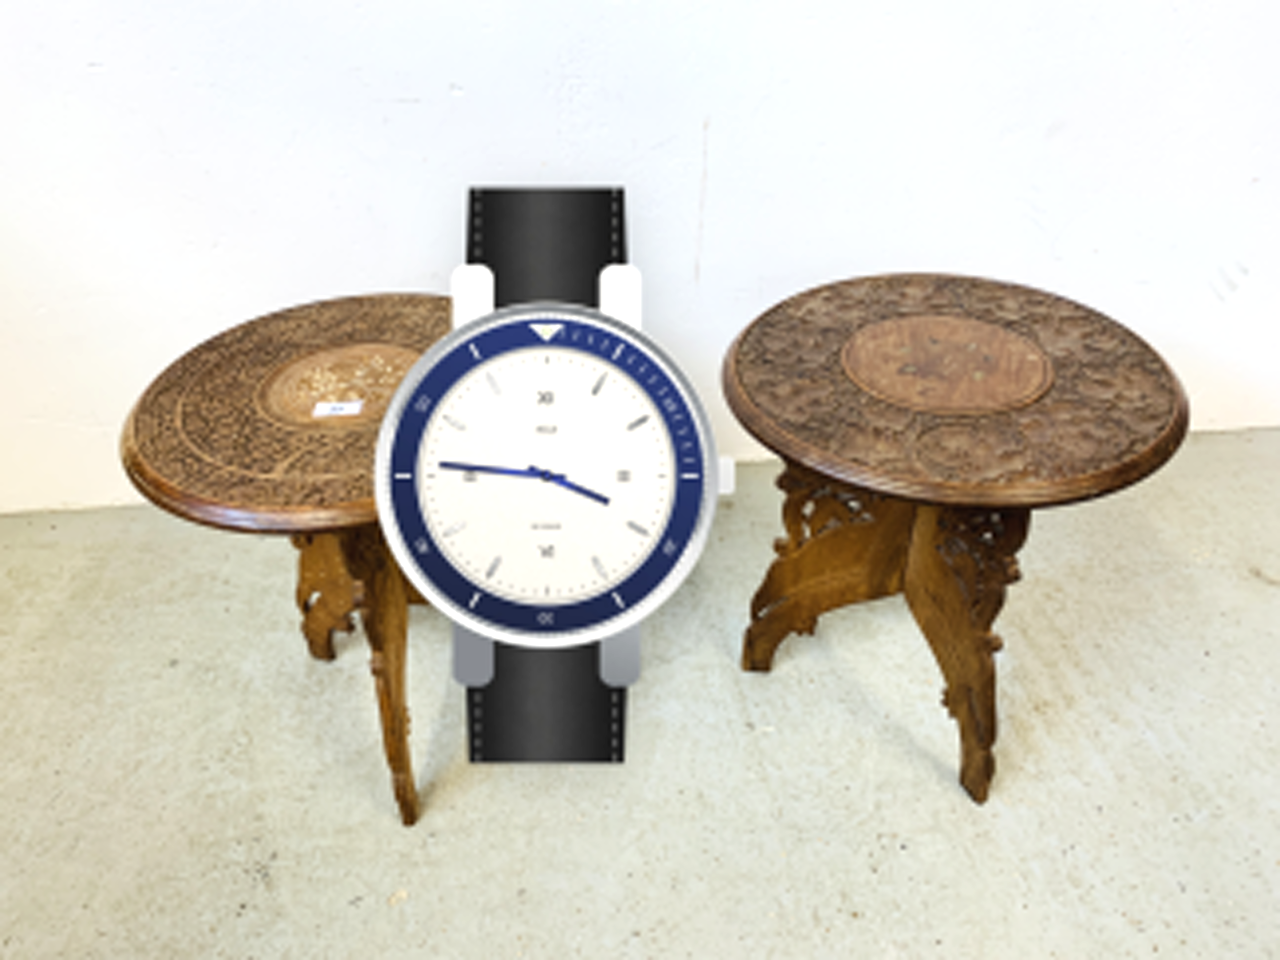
3:46
